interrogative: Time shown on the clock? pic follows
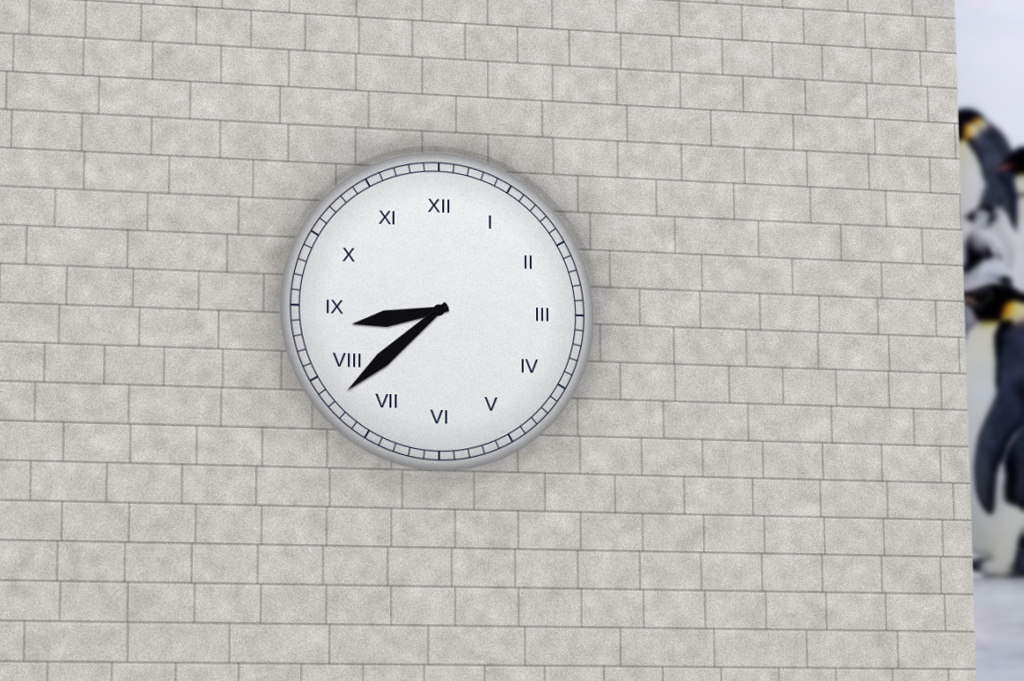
8:38
